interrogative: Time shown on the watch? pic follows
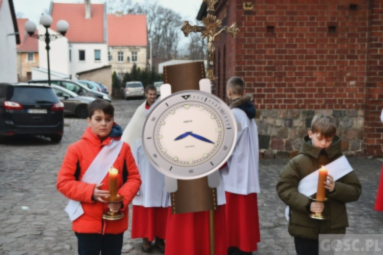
8:20
